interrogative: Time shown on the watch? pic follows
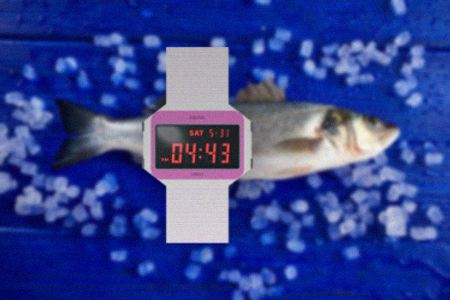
4:43
